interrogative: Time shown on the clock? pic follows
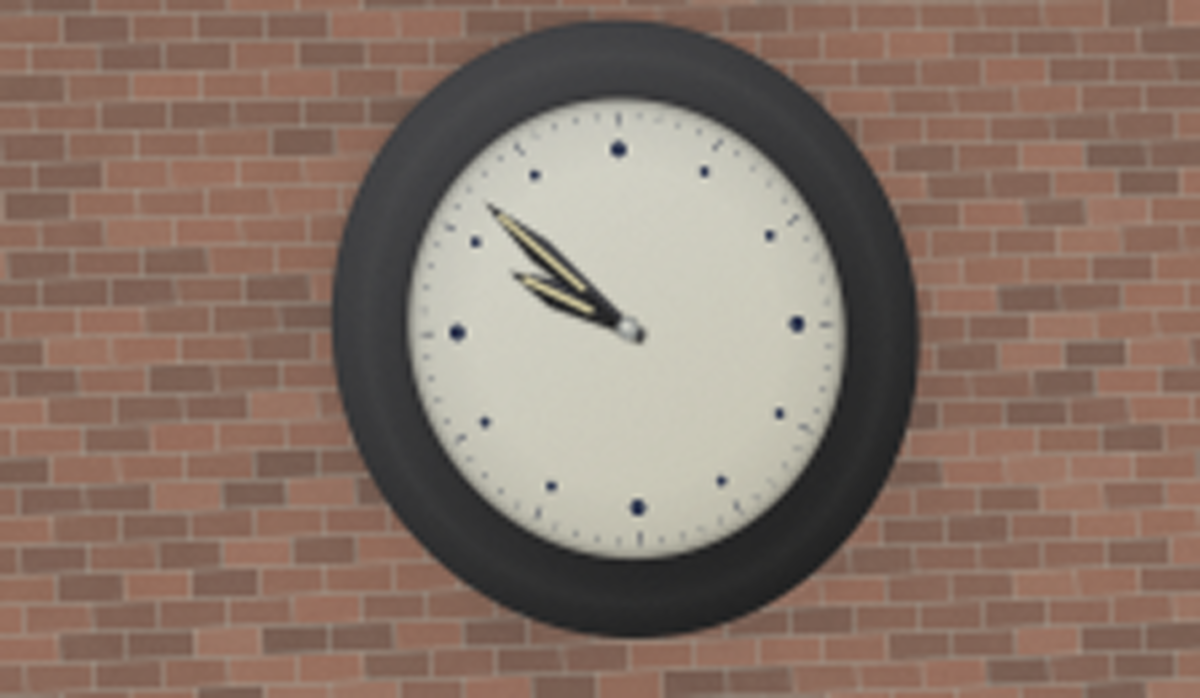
9:52
